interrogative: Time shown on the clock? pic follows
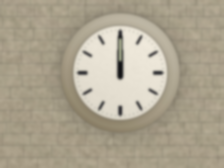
12:00
